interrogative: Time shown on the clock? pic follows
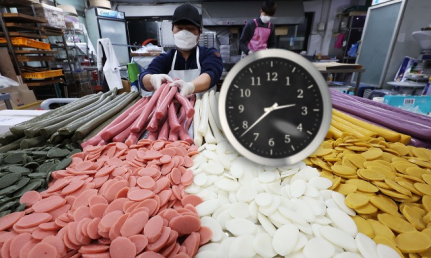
2:38
